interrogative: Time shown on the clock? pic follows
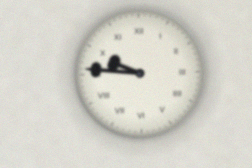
9:46
